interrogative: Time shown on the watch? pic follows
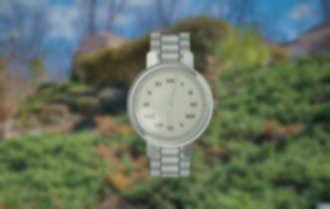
6:02
